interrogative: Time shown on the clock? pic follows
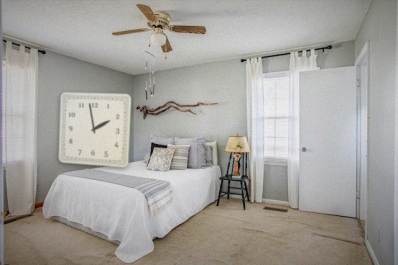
1:58
